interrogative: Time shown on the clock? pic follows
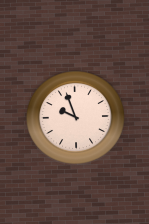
9:57
